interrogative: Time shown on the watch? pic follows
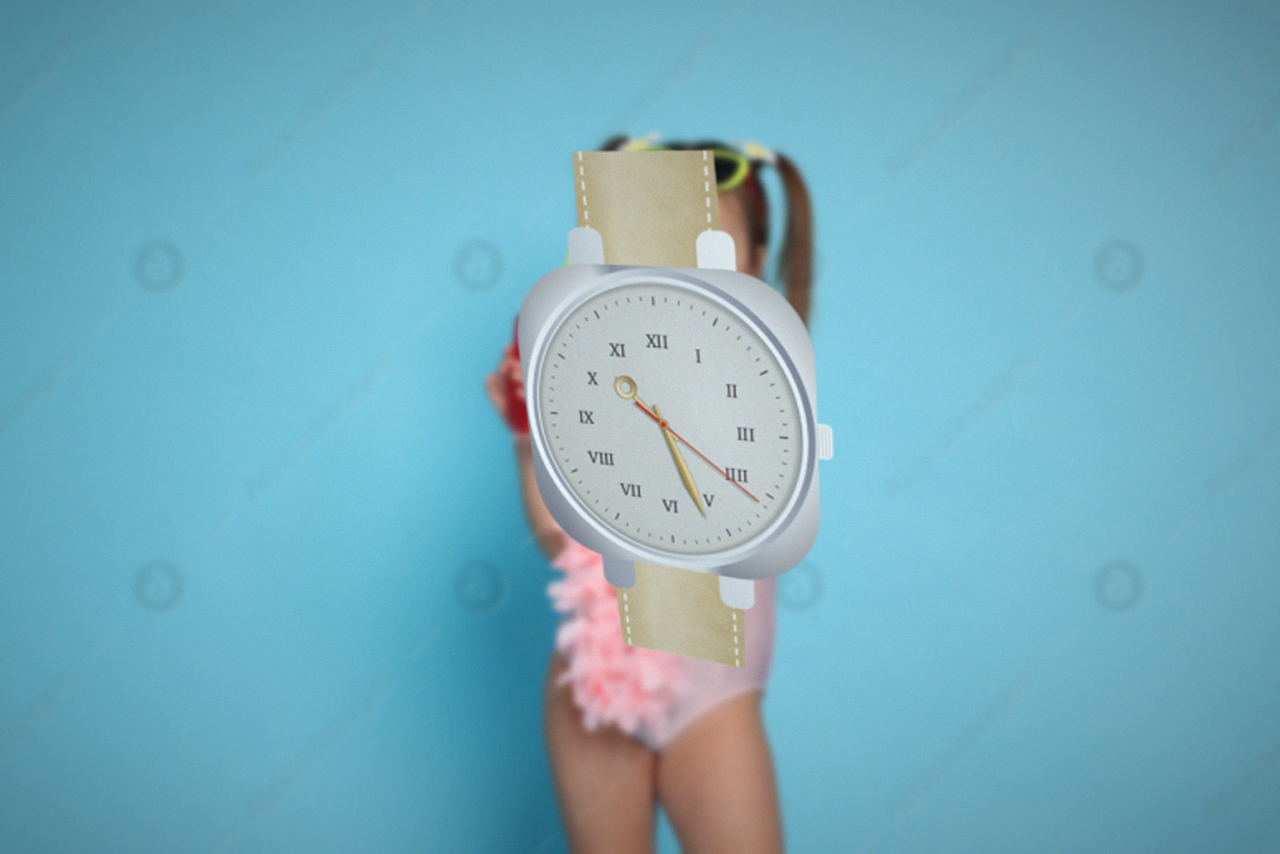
10:26:21
